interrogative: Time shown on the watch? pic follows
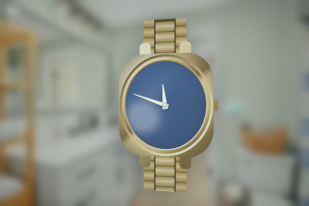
11:48
